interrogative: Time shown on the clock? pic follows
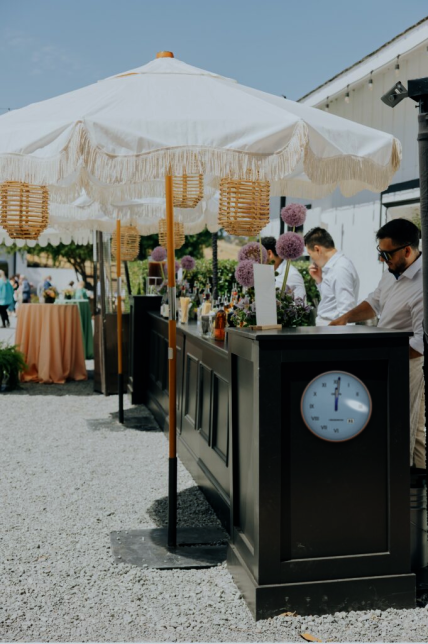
12:01
